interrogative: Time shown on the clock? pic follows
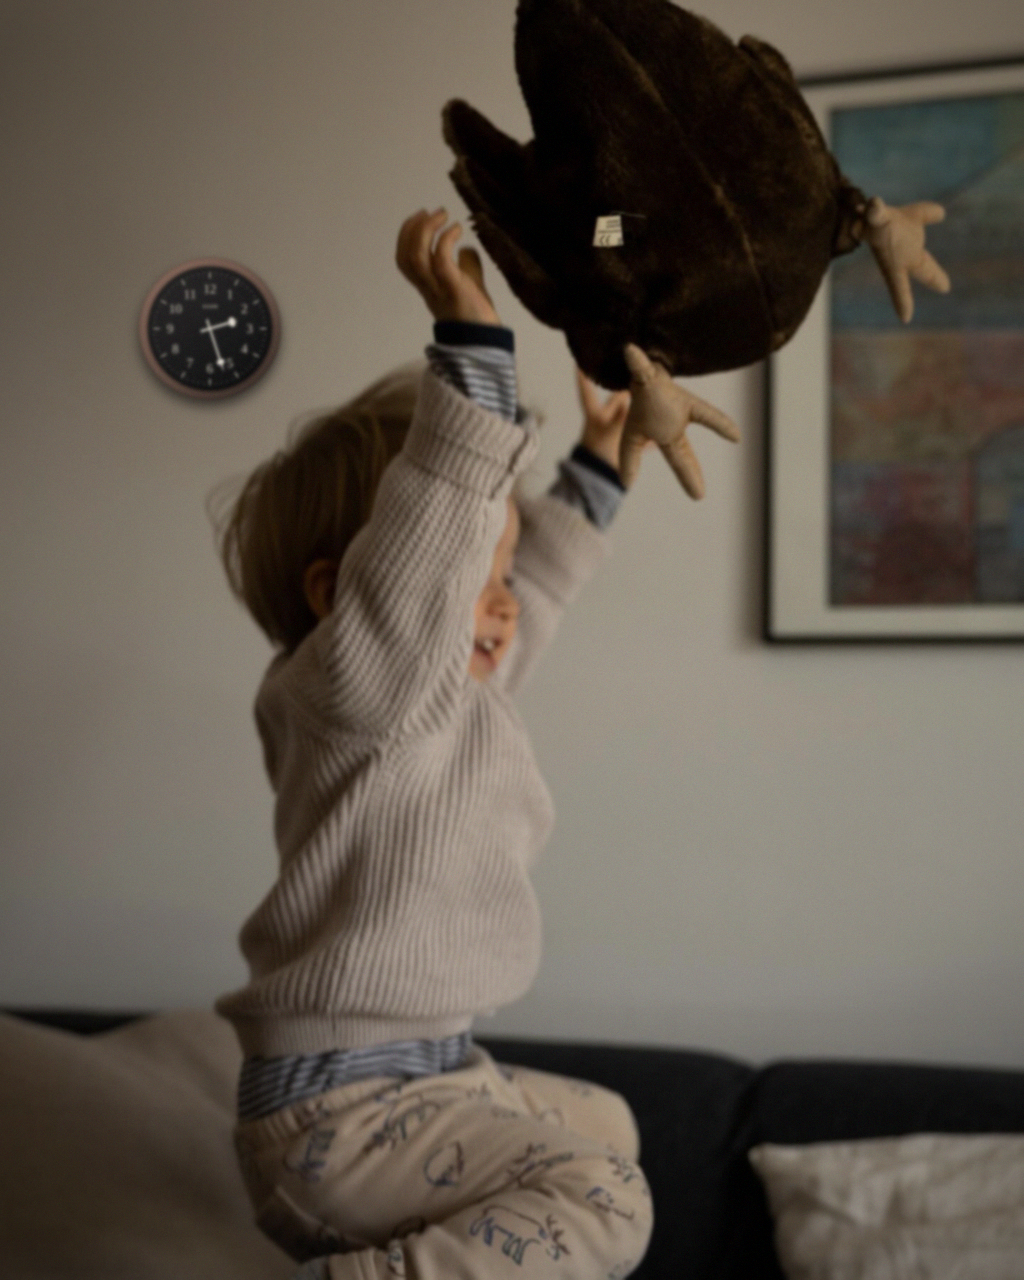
2:27
